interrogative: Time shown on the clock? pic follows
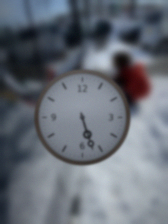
5:27
